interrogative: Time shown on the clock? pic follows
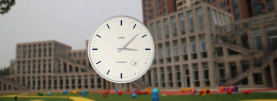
3:08
